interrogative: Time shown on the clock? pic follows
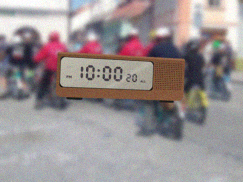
10:00:20
